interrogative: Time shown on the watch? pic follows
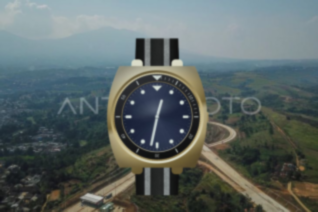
12:32
